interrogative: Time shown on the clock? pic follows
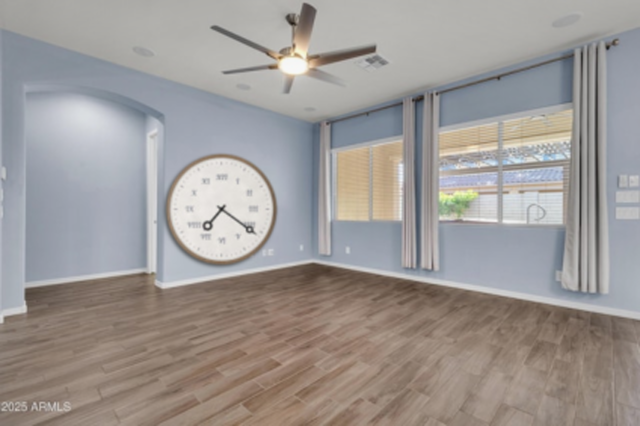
7:21
